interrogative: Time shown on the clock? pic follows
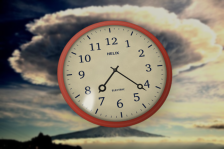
7:22
